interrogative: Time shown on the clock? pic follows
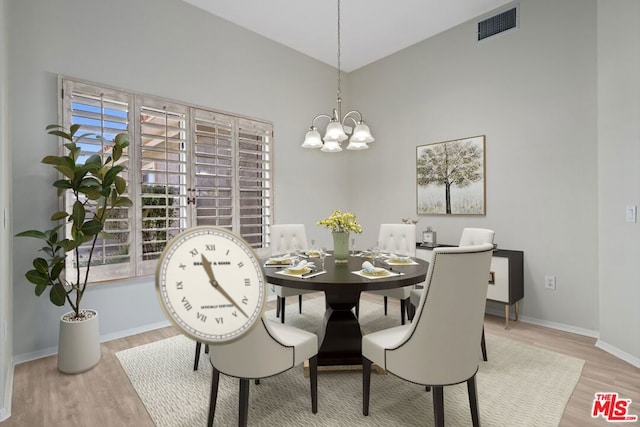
11:23
